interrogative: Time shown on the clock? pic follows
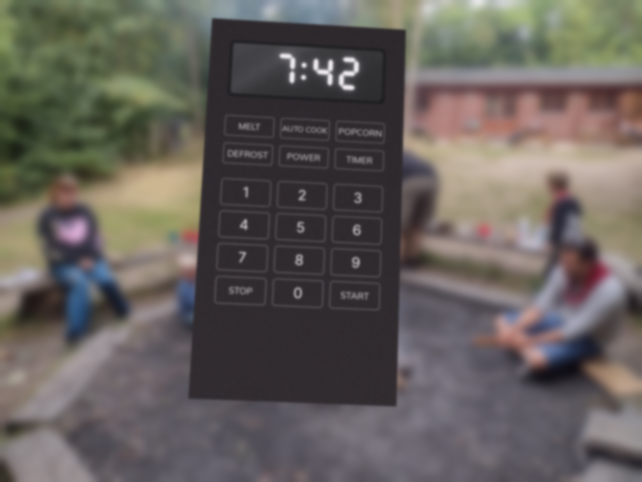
7:42
